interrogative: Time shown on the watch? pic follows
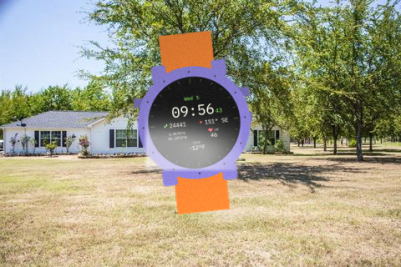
9:56
